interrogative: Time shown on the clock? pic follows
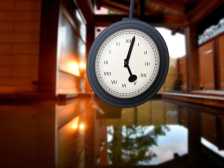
5:02
